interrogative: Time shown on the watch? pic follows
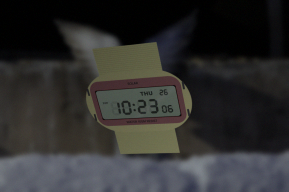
10:23:06
